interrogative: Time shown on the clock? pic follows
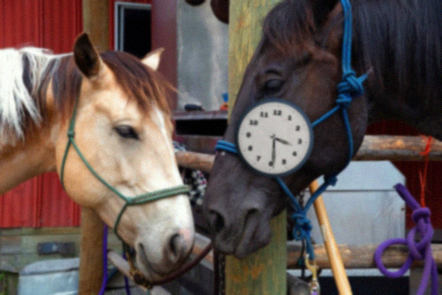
3:29
